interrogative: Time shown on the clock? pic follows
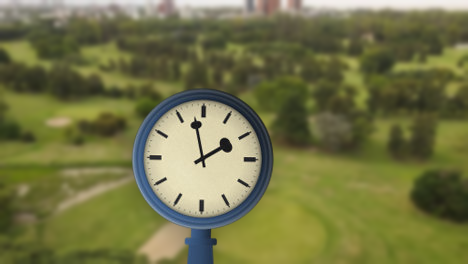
1:58
